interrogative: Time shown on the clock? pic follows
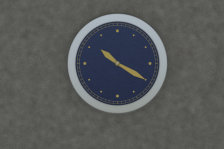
10:20
